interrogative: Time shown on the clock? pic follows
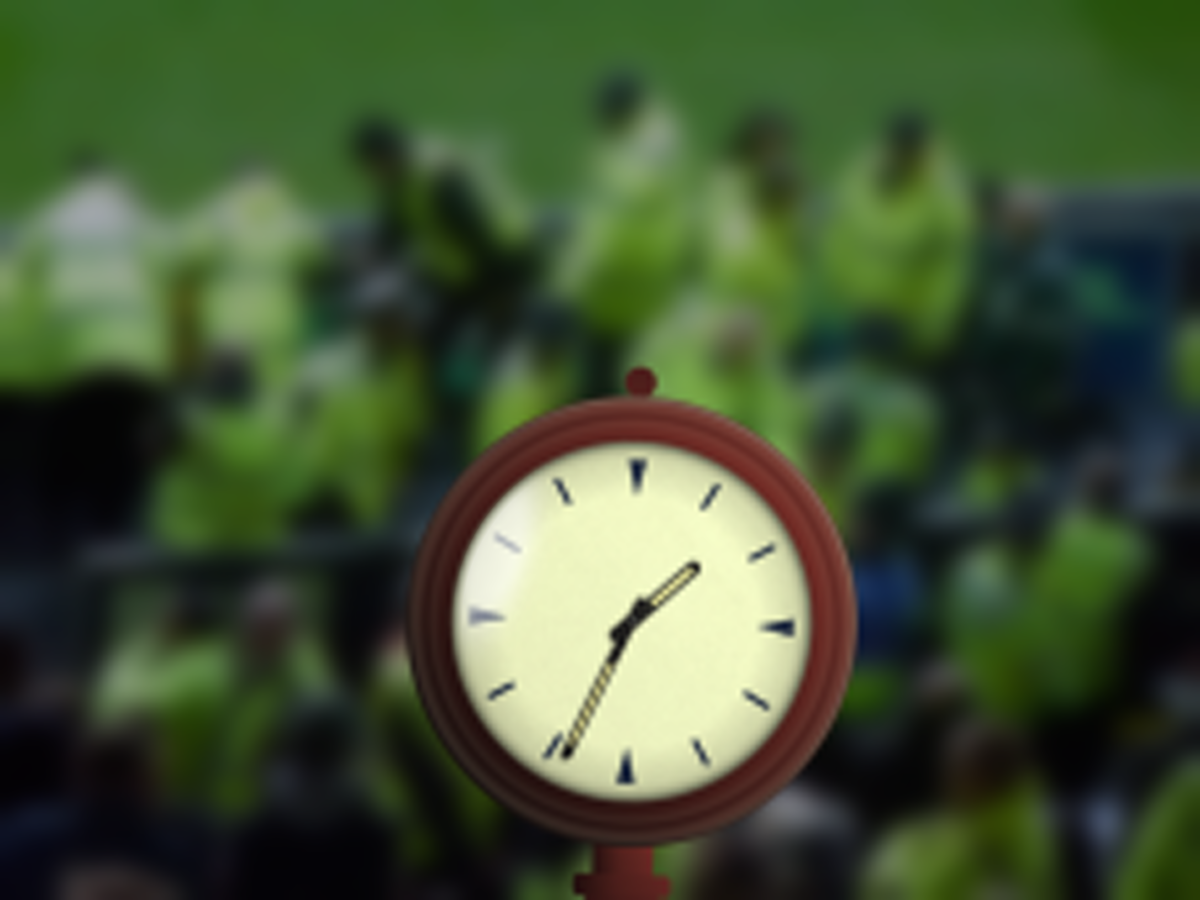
1:34
